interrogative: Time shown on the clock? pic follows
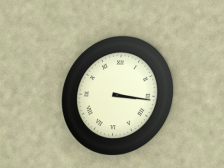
3:16
